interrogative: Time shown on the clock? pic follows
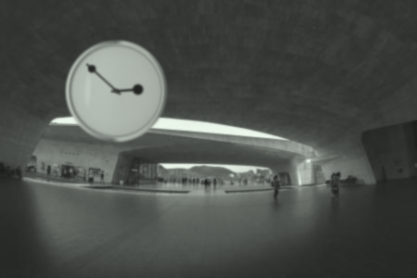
2:52
